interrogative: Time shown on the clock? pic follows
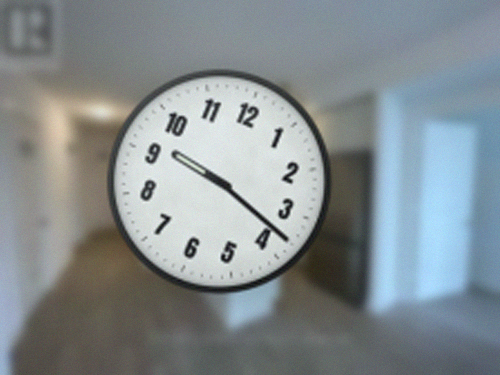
9:18
